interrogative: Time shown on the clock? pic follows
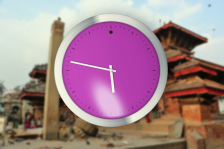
5:47
